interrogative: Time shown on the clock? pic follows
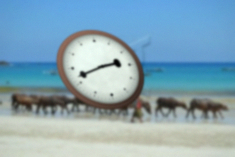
2:42
